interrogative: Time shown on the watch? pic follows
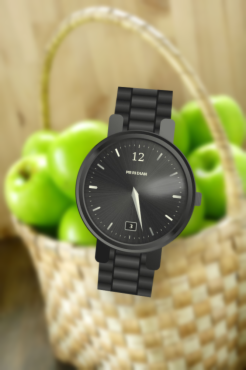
5:27
